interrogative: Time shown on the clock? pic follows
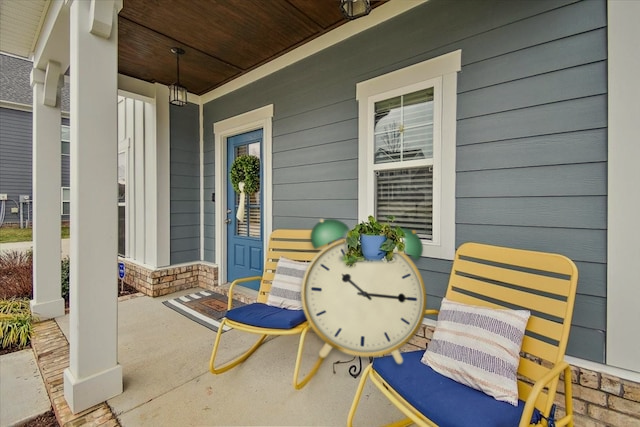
10:15
